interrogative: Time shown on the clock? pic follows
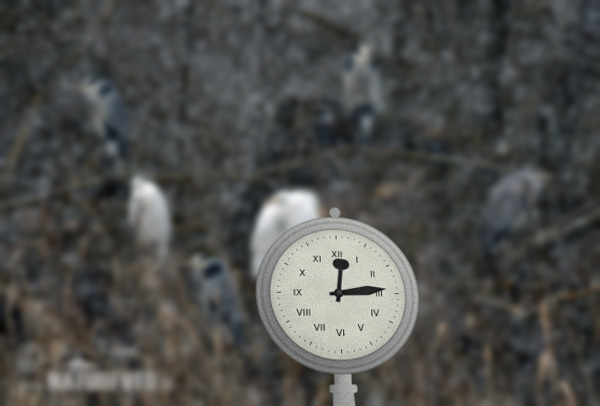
12:14
